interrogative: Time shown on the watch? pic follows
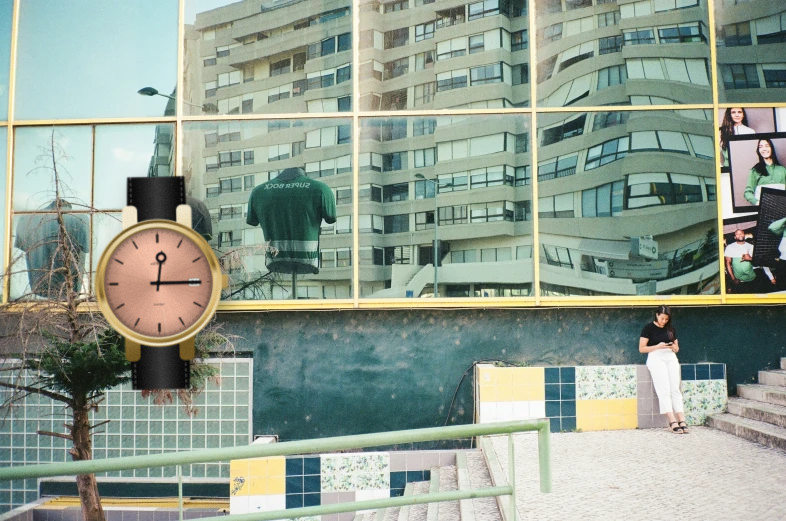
12:15
